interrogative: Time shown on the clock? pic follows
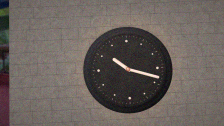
10:18
